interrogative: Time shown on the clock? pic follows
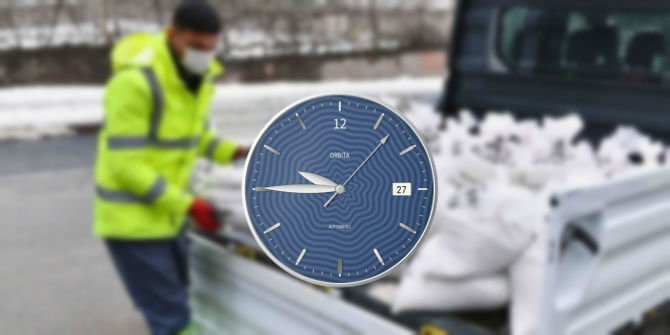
9:45:07
